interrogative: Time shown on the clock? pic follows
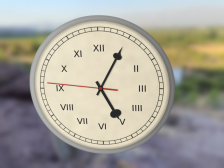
5:04:46
